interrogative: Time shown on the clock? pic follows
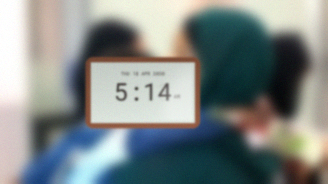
5:14
